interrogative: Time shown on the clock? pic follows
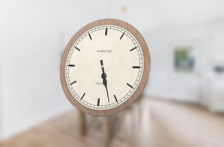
5:27
